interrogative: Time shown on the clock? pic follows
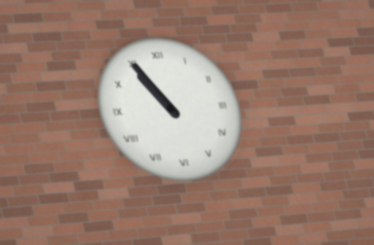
10:55
